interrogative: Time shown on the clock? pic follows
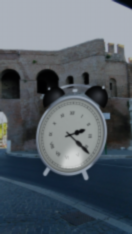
2:21
